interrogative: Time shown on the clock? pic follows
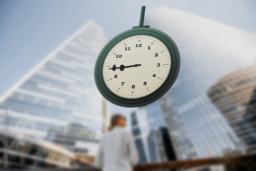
8:44
